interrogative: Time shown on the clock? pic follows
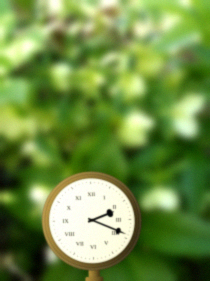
2:19
